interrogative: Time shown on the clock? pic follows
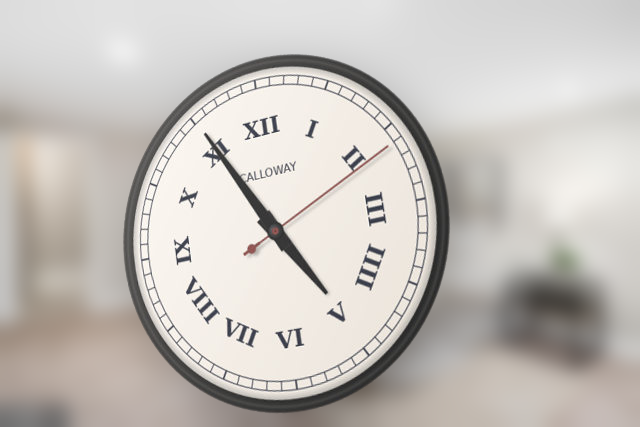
4:55:11
